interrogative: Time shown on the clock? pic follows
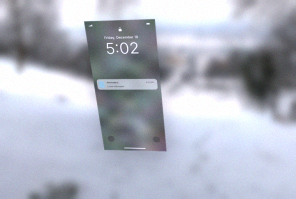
5:02
